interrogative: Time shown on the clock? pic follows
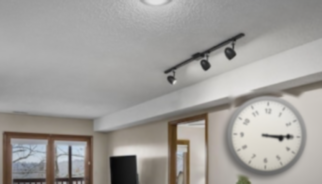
3:15
